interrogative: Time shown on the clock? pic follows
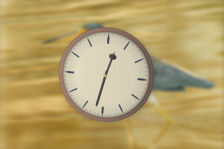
12:32
